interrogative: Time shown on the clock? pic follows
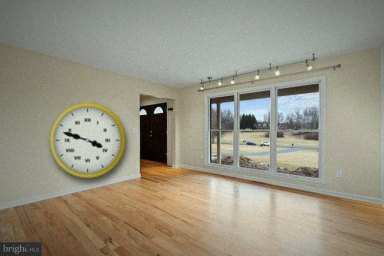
3:48
